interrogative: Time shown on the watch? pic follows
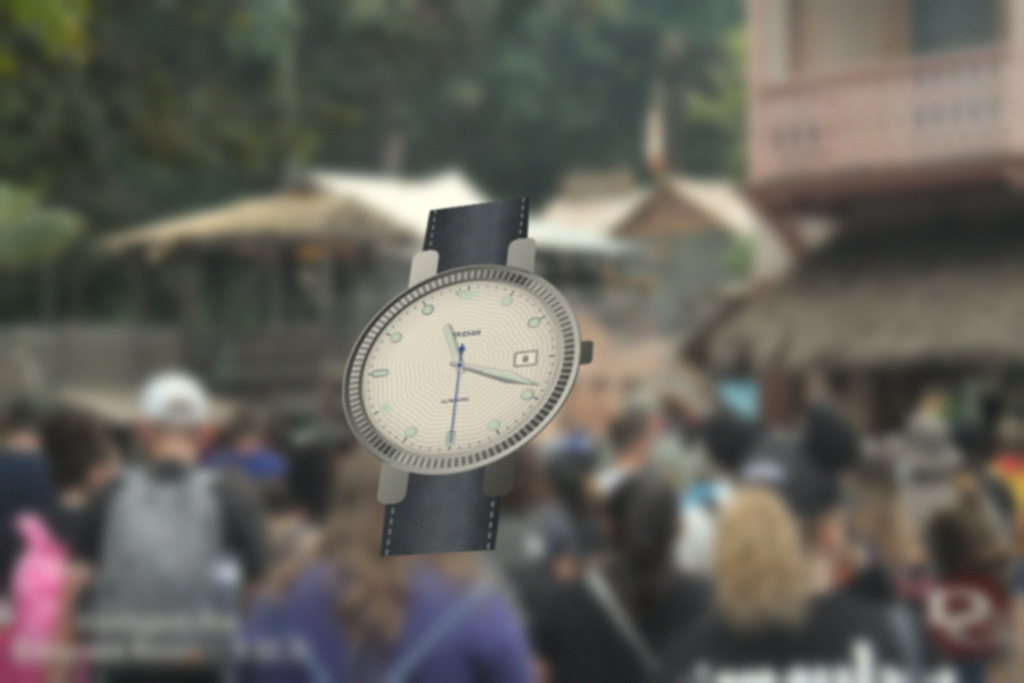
11:18:30
